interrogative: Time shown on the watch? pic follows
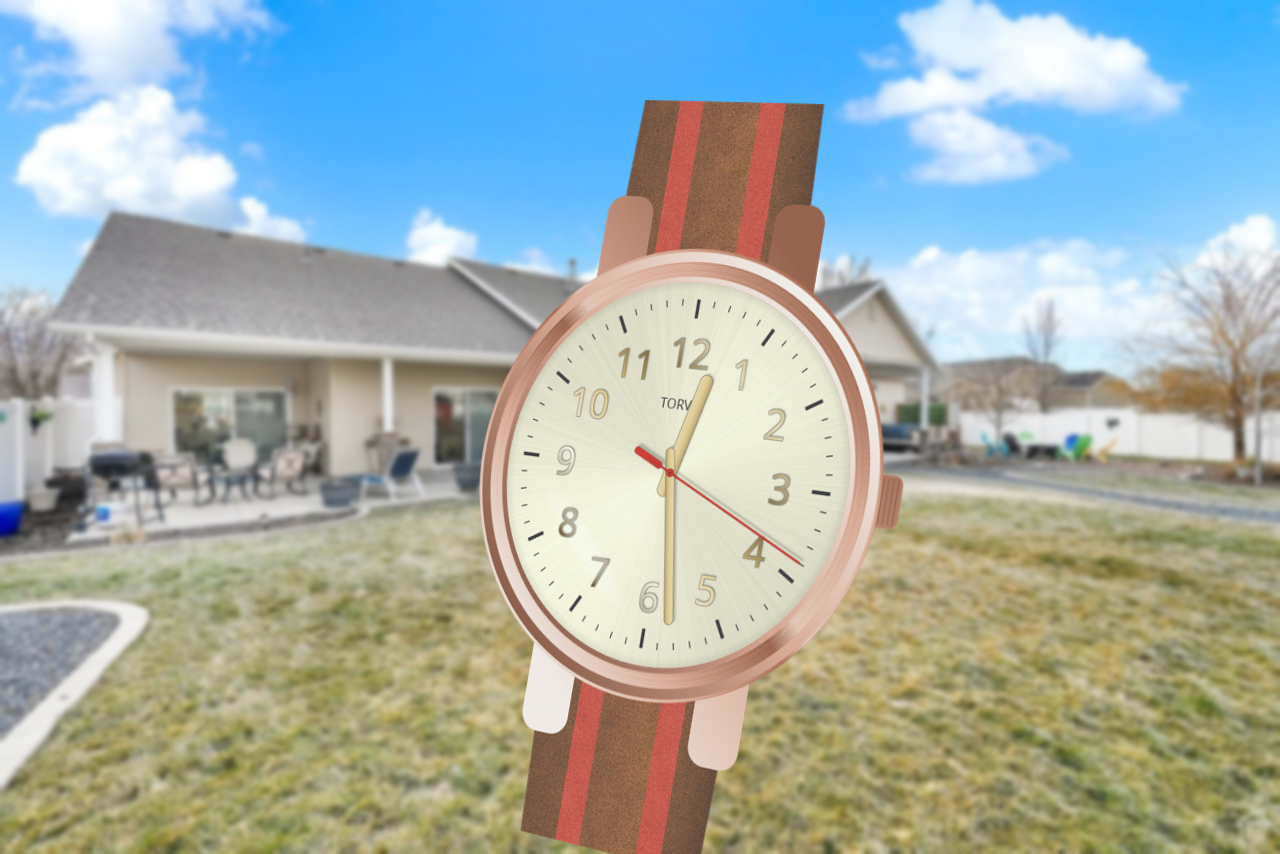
12:28:19
